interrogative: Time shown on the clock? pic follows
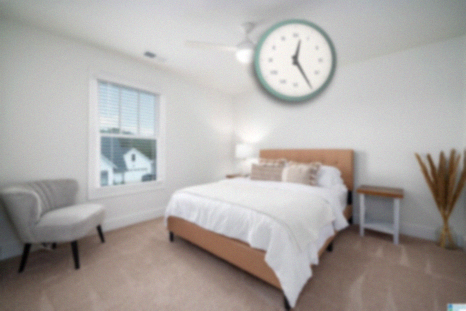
12:25
